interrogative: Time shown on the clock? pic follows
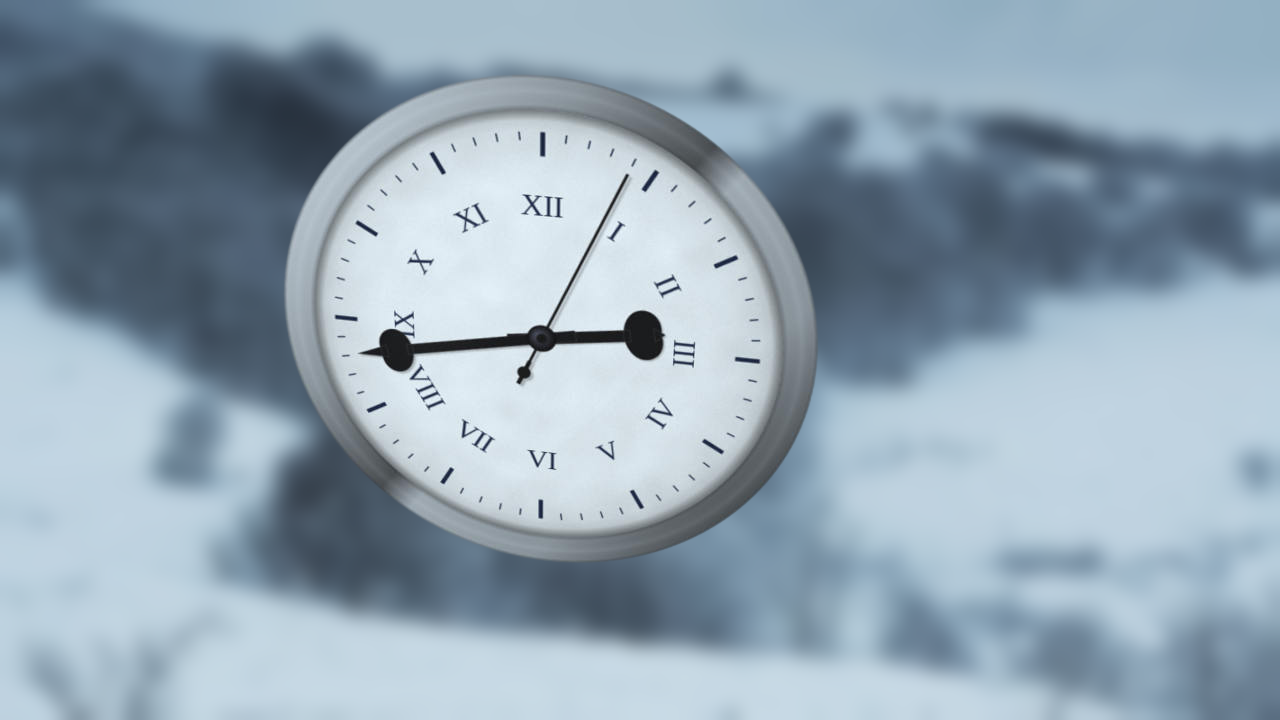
2:43:04
